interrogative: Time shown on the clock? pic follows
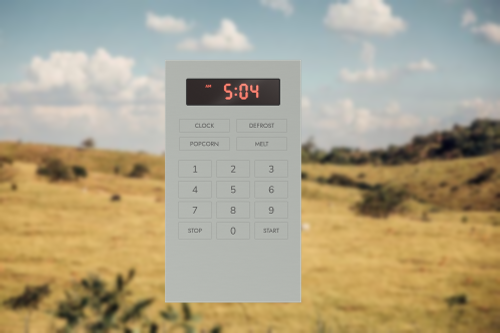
5:04
